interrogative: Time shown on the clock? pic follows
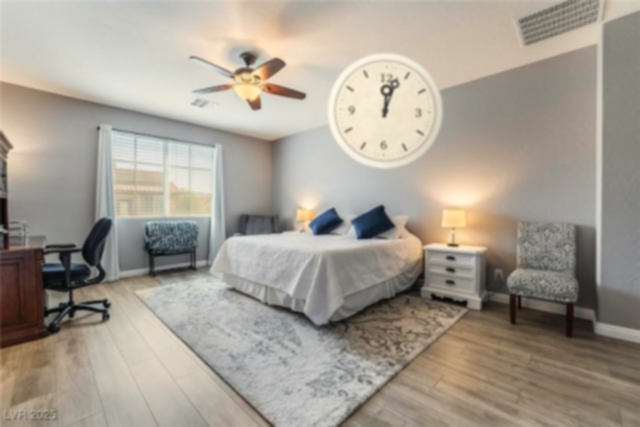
12:03
